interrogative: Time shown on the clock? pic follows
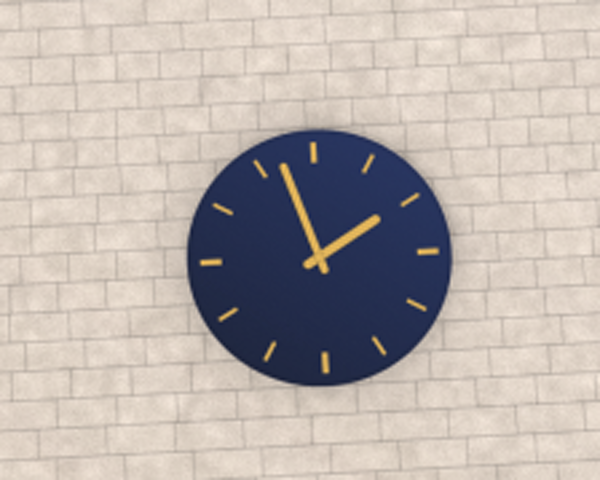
1:57
